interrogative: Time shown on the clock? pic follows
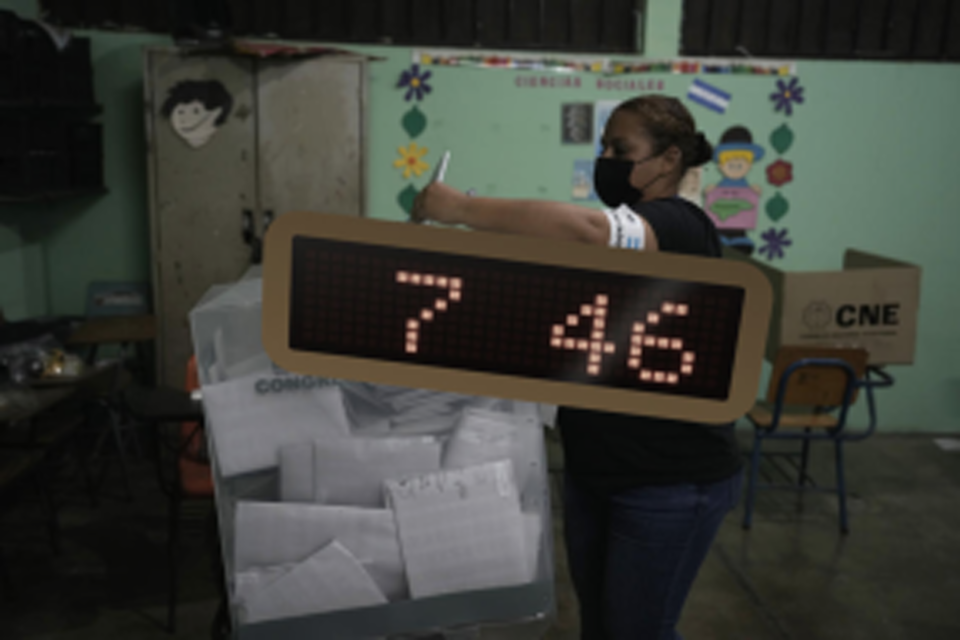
7:46
